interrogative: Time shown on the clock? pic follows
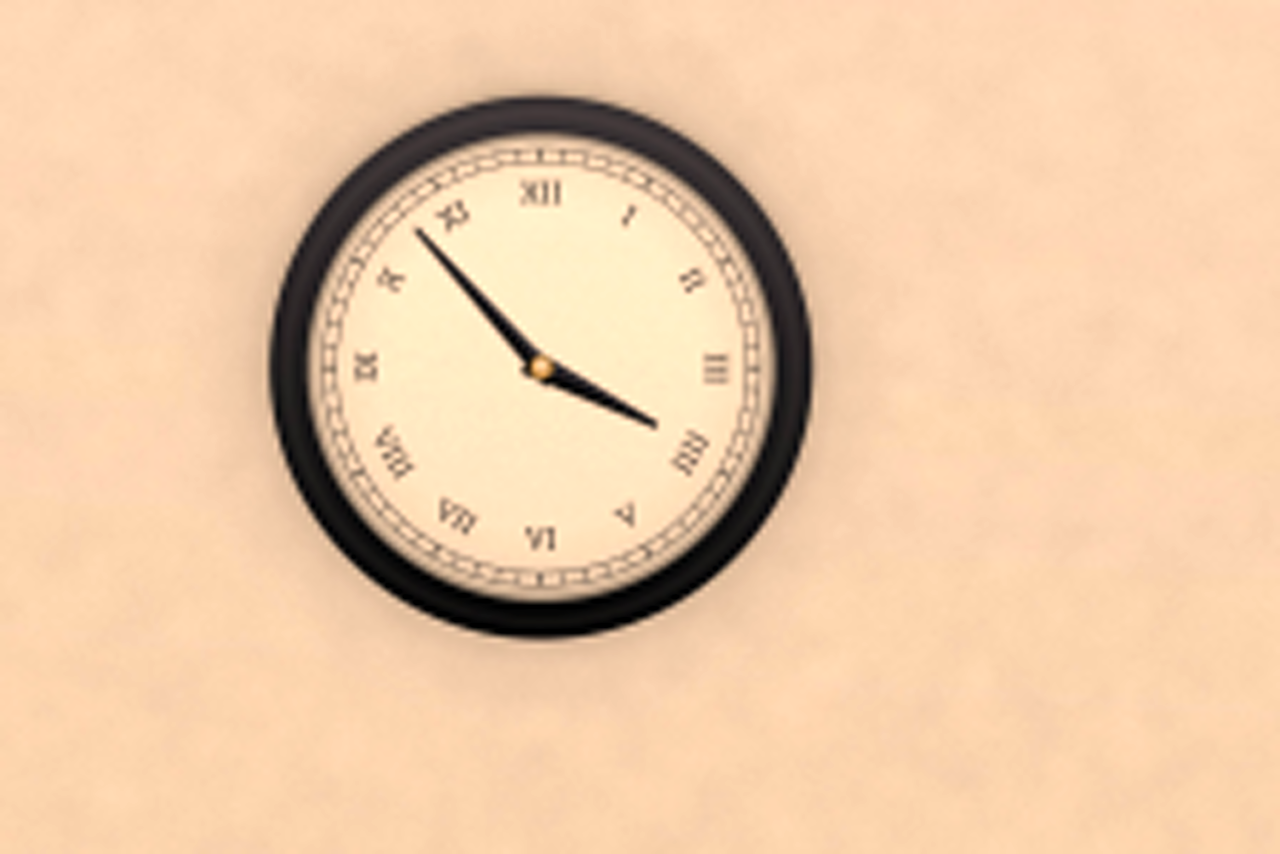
3:53
